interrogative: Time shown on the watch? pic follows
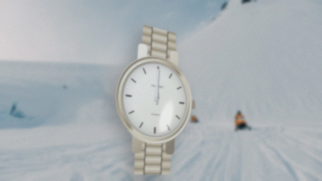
12:00
